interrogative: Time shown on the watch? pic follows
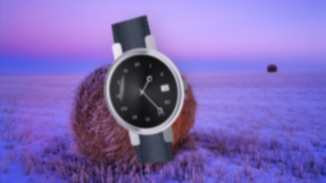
1:24
